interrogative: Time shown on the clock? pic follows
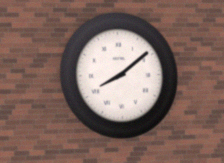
8:09
